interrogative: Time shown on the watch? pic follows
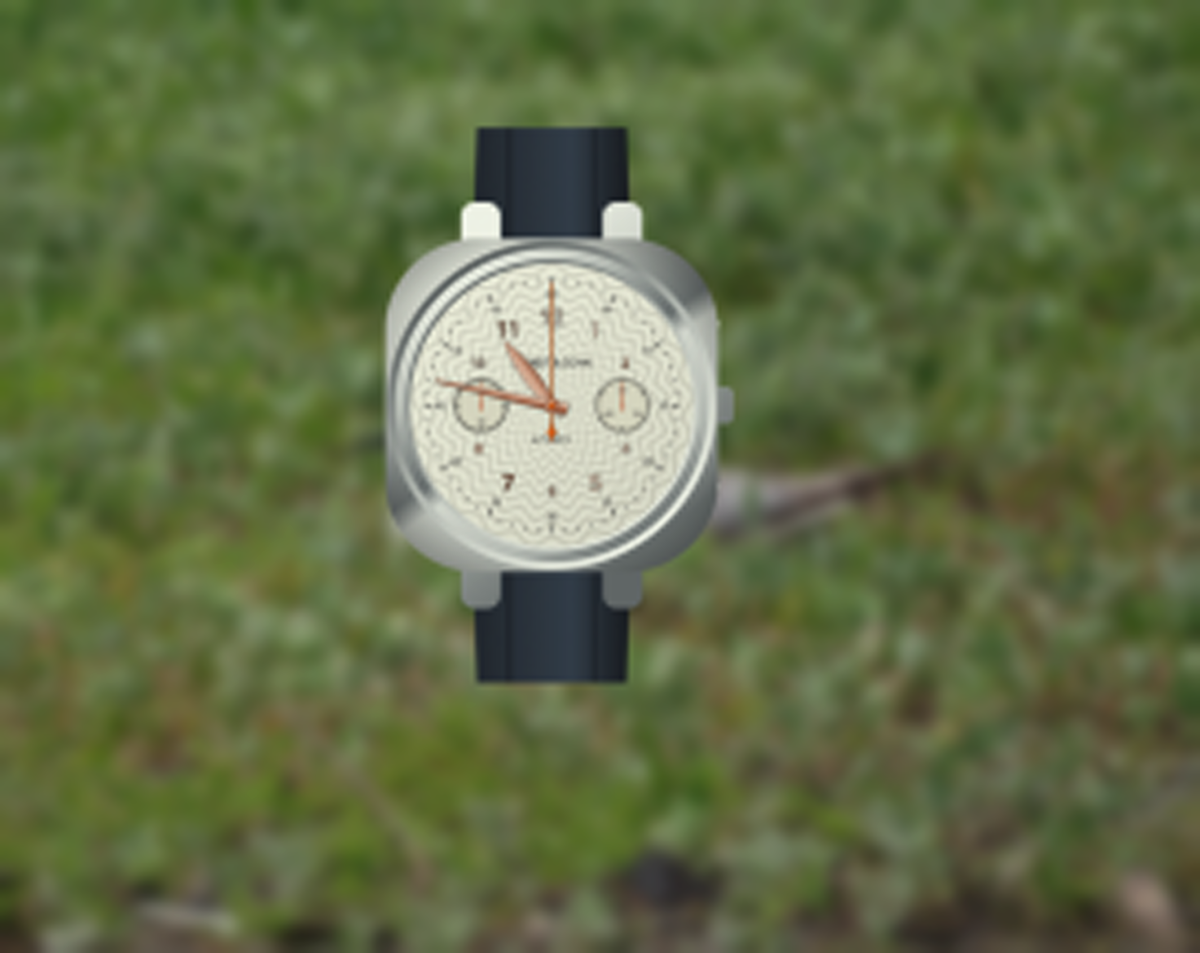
10:47
